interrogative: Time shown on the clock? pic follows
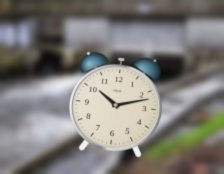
10:12
